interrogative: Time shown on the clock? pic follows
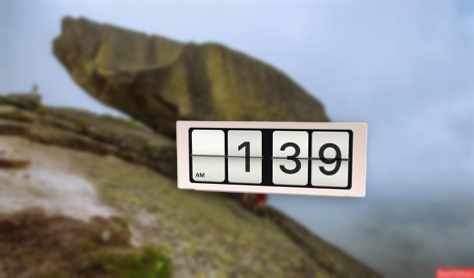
1:39
